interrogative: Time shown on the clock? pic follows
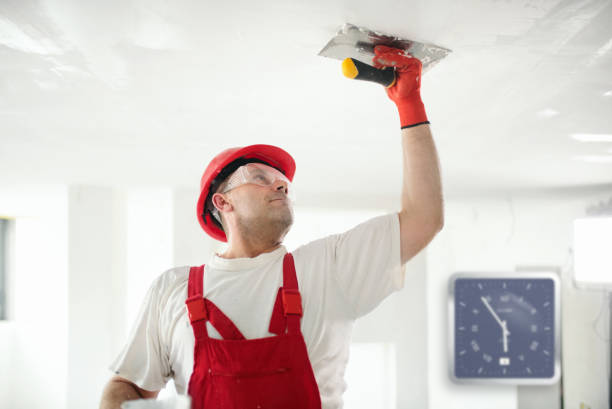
5:54
